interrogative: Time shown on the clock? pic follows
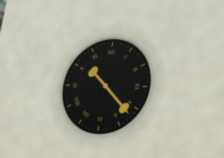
10:22
